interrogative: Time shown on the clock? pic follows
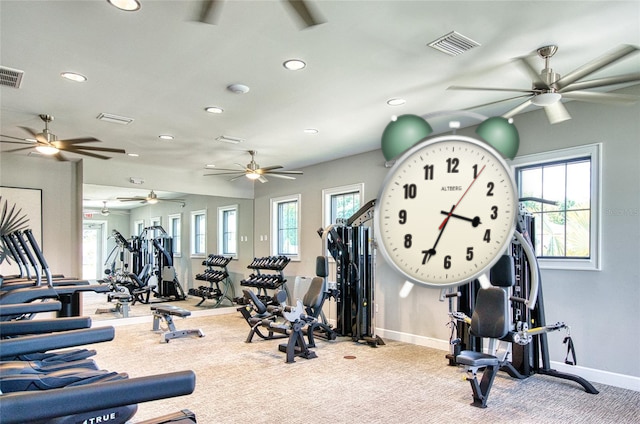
3:34:06
